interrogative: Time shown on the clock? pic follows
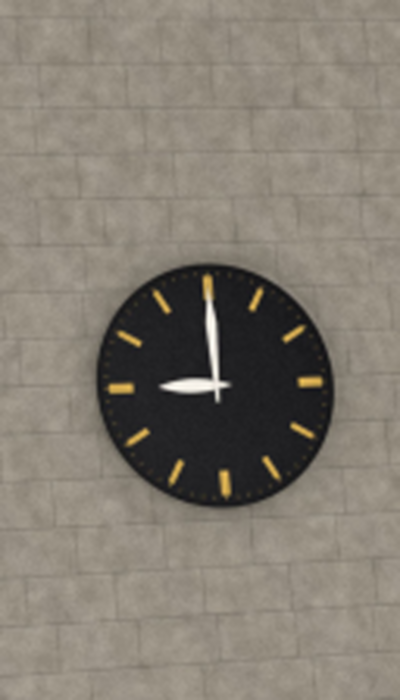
9:00
